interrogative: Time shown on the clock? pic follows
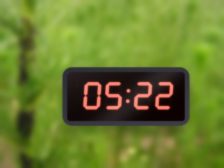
5:22
